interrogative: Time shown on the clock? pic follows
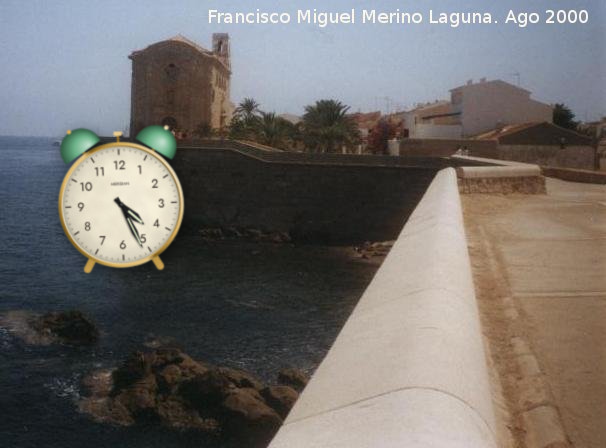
4:26
